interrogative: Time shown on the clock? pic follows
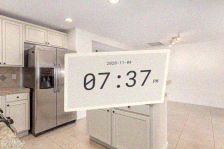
7:37
